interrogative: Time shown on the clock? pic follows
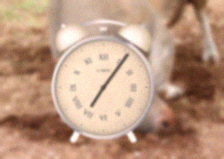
7:06
